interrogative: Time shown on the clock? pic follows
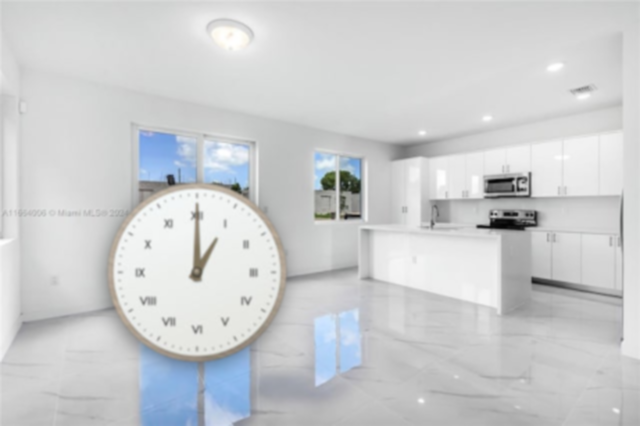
1:00
